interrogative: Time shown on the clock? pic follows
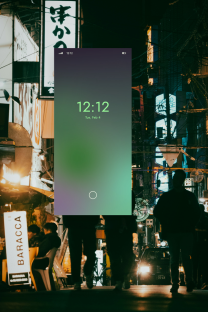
12:12
